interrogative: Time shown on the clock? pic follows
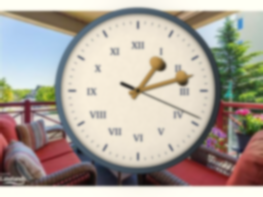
1:12:19
